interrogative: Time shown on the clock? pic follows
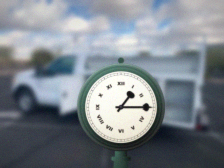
1:15
